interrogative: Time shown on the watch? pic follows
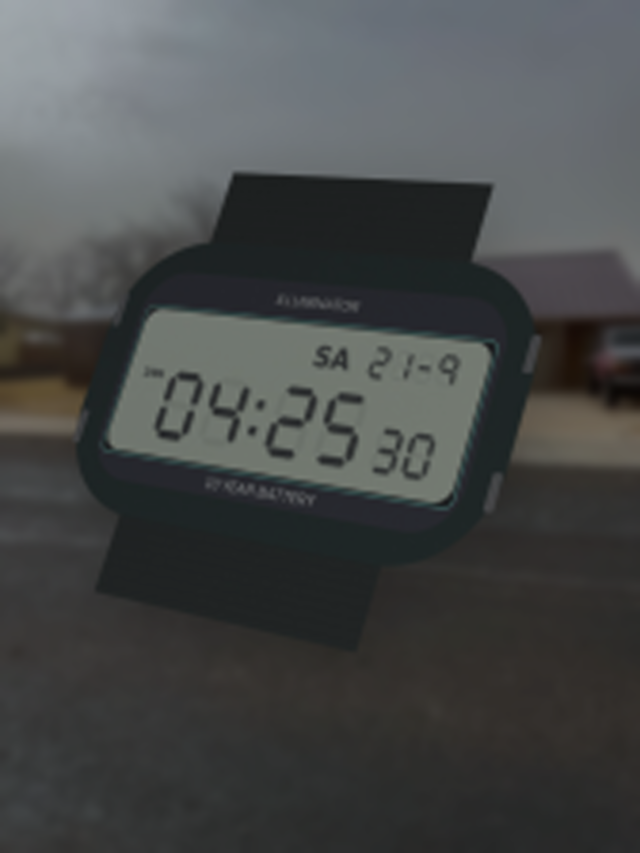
4:25:30
